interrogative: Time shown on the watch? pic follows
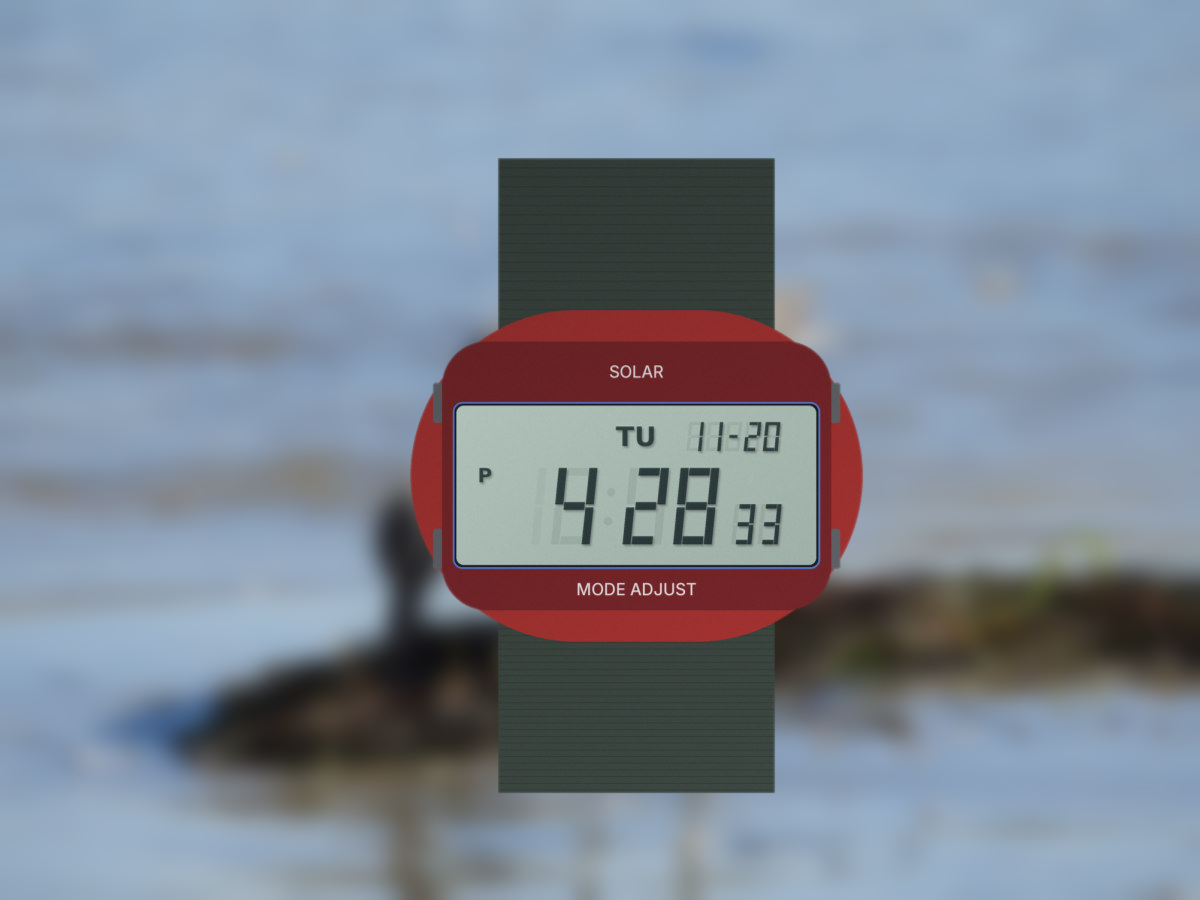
4:28:33
